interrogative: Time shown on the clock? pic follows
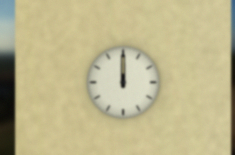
12:00
